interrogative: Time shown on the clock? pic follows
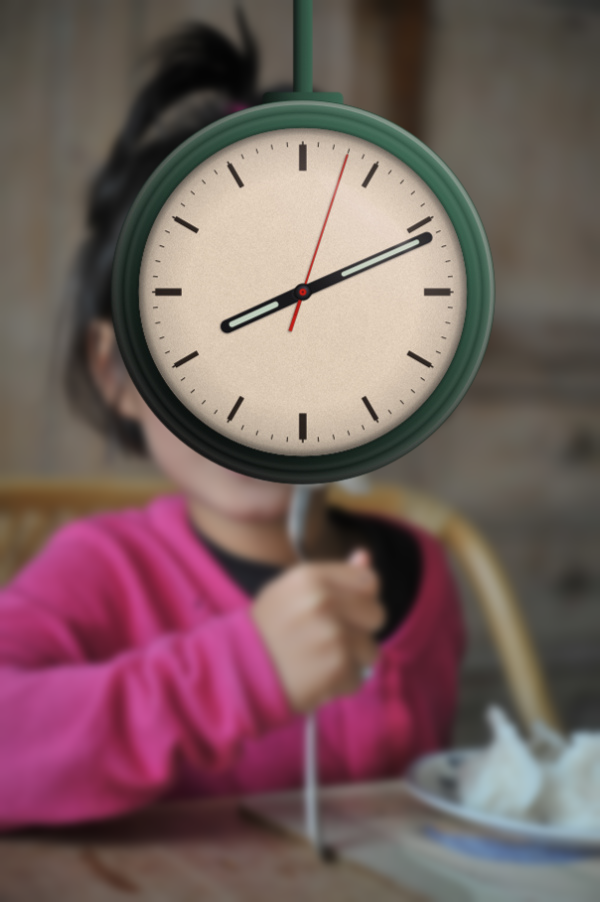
8:11:03
